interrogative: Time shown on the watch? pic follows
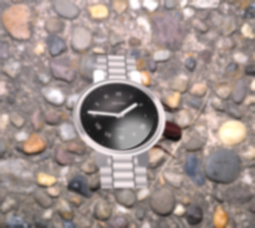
1:46
